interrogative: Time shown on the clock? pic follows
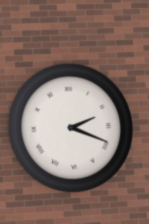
2:19
